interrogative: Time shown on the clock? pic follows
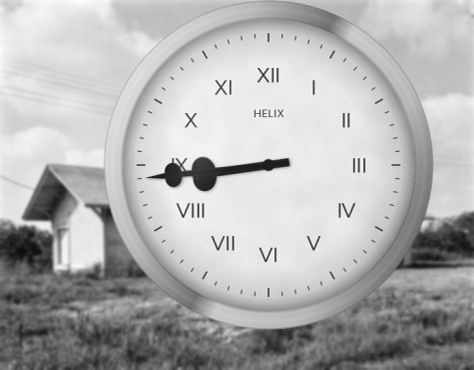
8:44
